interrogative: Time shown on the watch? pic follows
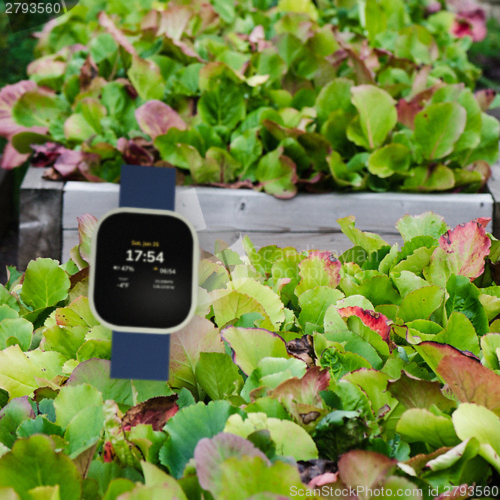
17:54
